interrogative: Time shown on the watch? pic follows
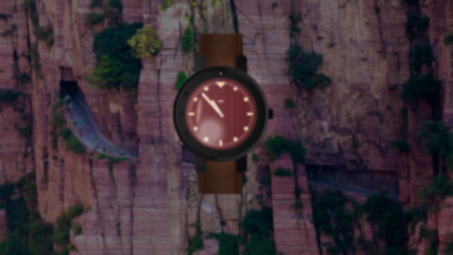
10:53
